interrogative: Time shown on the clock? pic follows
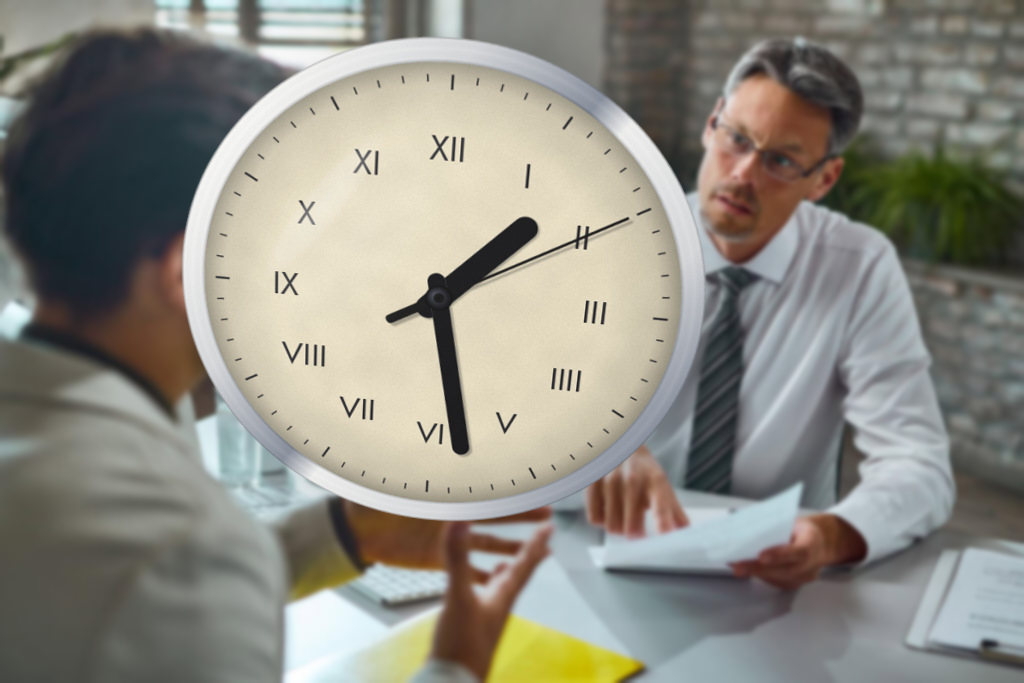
1:28:10
